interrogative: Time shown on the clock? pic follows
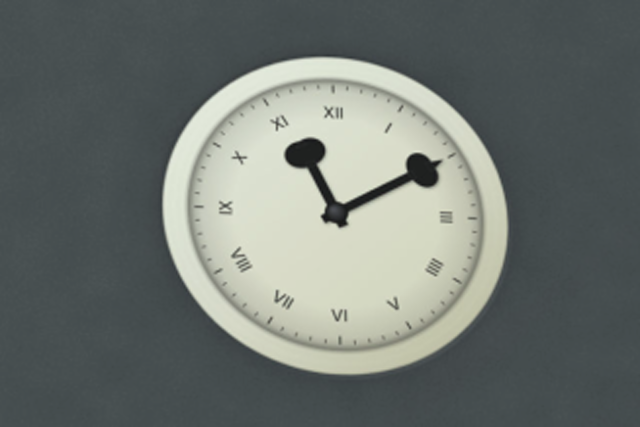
11:10
